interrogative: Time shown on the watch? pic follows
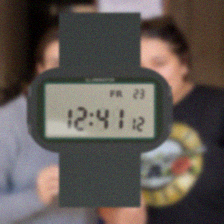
12:41:12
